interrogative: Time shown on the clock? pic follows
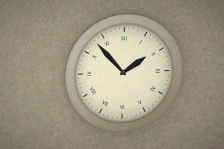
1:53
